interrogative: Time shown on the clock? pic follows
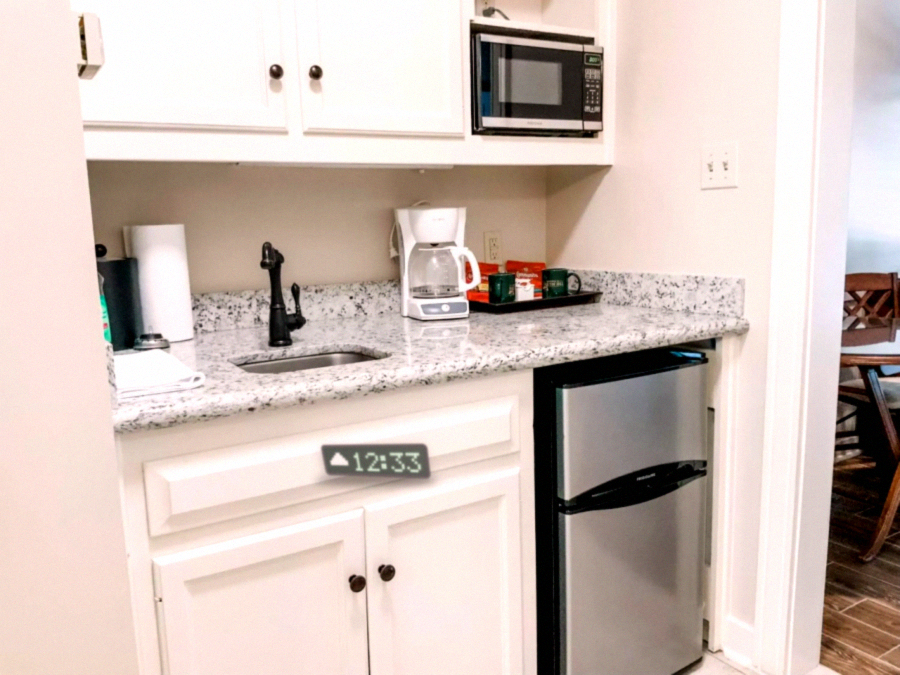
12:33
